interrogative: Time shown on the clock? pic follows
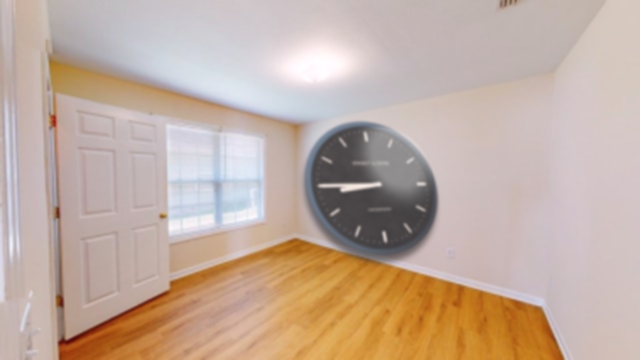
8:45
